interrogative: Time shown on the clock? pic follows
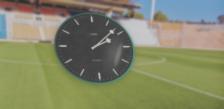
2:08
